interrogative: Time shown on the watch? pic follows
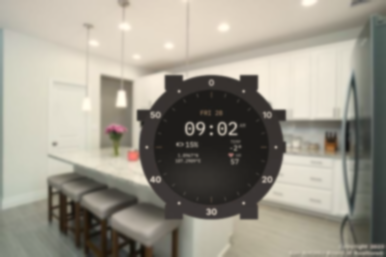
9:02
